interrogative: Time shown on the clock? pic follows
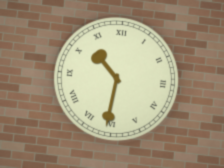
10:31
